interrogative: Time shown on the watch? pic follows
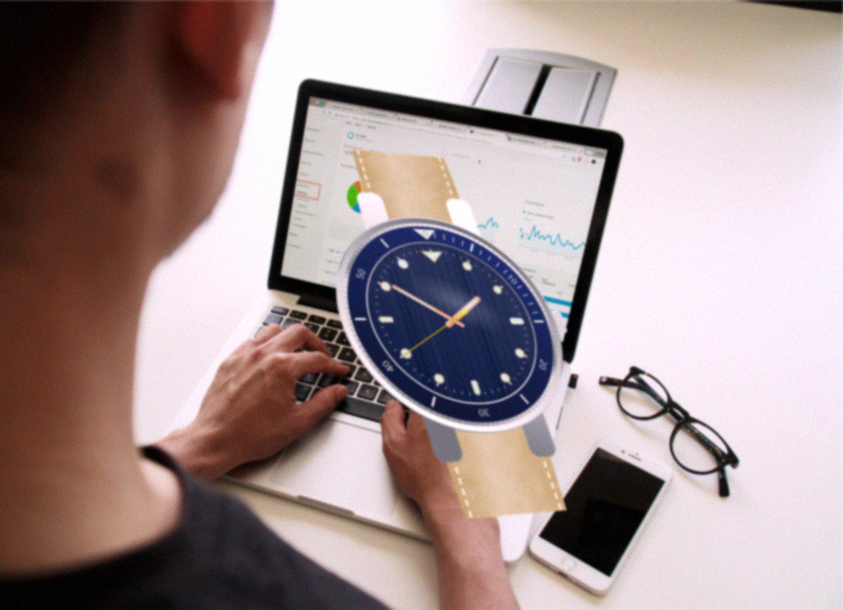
1:50:40
